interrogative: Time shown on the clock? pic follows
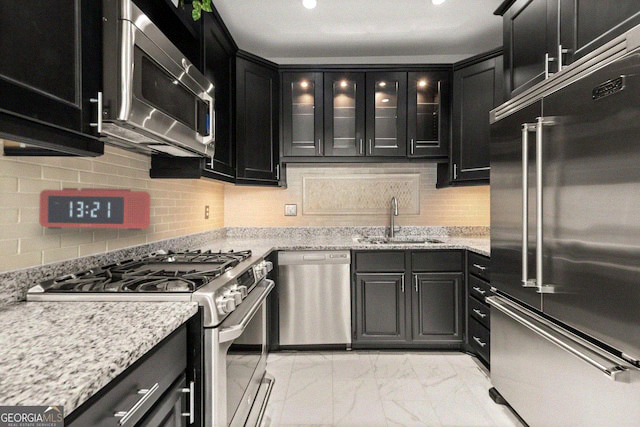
13:21
